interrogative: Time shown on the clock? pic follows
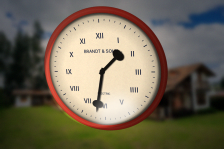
1:32
